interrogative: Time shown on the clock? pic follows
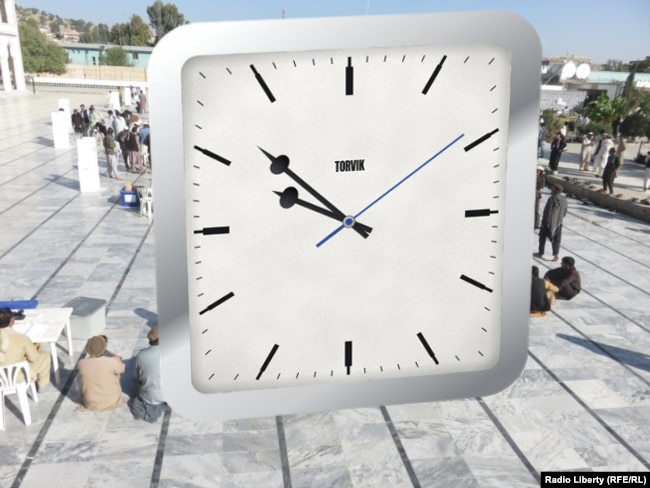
9:52:09
